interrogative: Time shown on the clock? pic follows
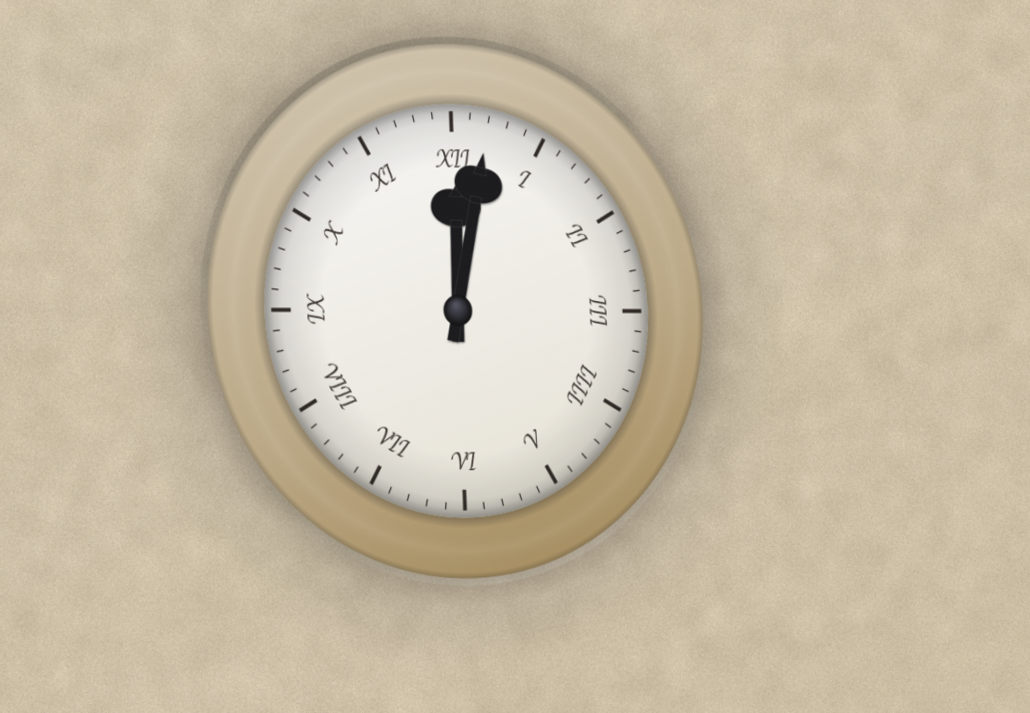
12:02
